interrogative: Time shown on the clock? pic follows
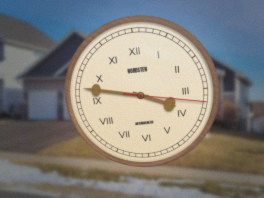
3:47:17
